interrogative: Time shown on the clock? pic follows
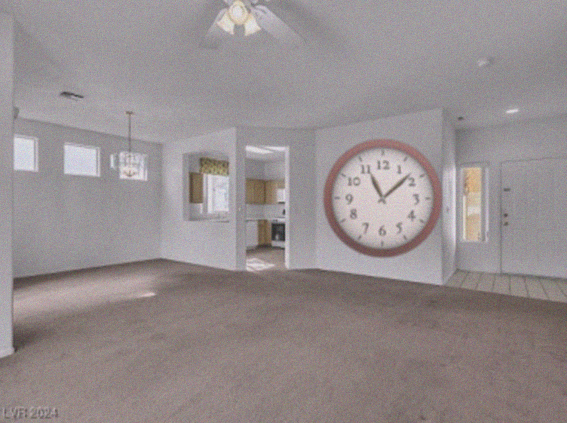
11:08
